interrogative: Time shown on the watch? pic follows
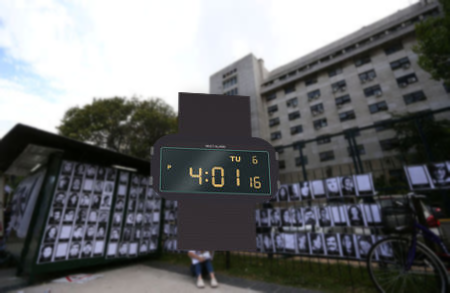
4:01:16
